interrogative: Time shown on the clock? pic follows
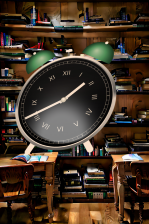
1:41
